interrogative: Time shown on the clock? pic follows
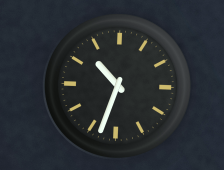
10:33
